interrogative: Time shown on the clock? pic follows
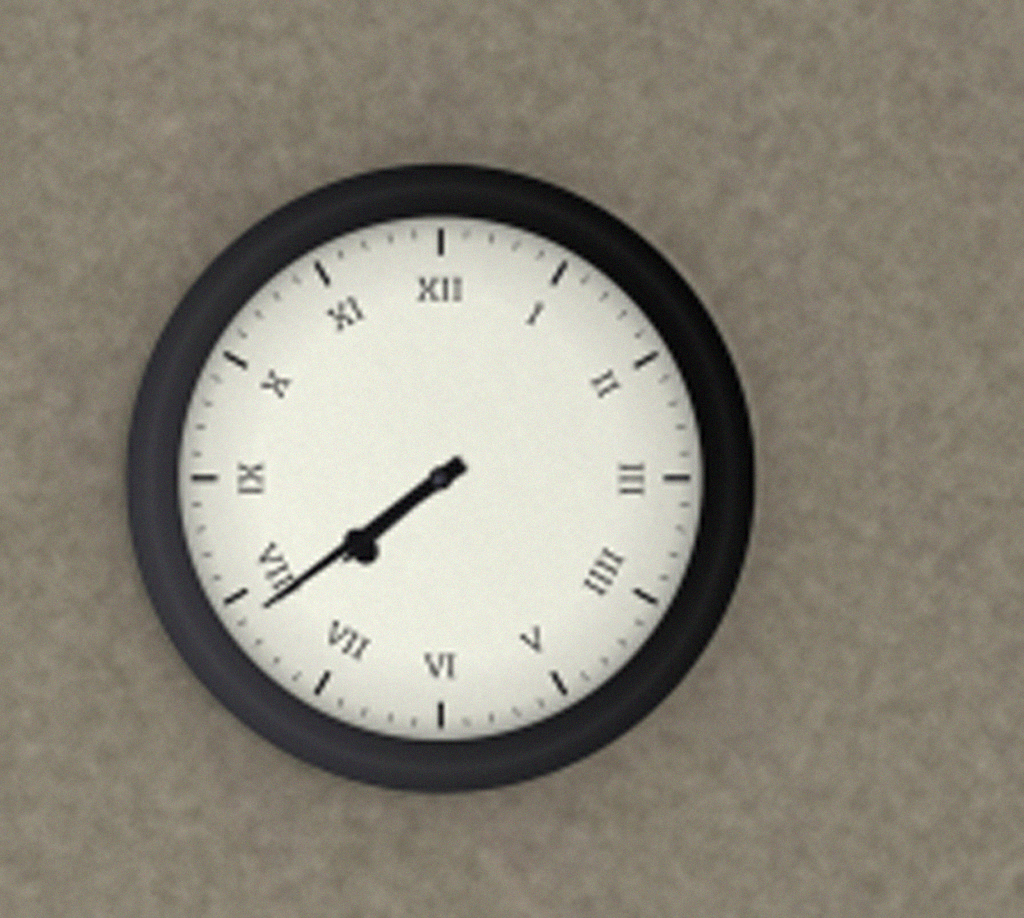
7:39
